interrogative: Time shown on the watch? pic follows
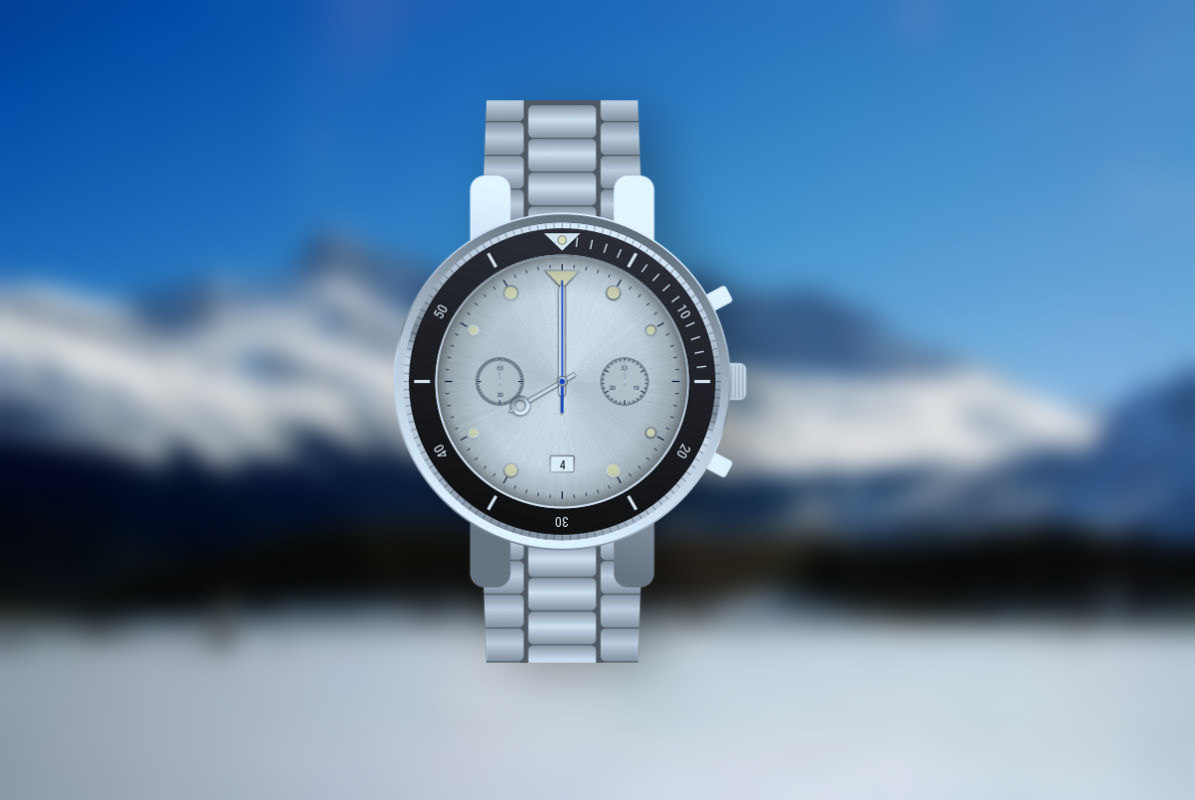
8:00
